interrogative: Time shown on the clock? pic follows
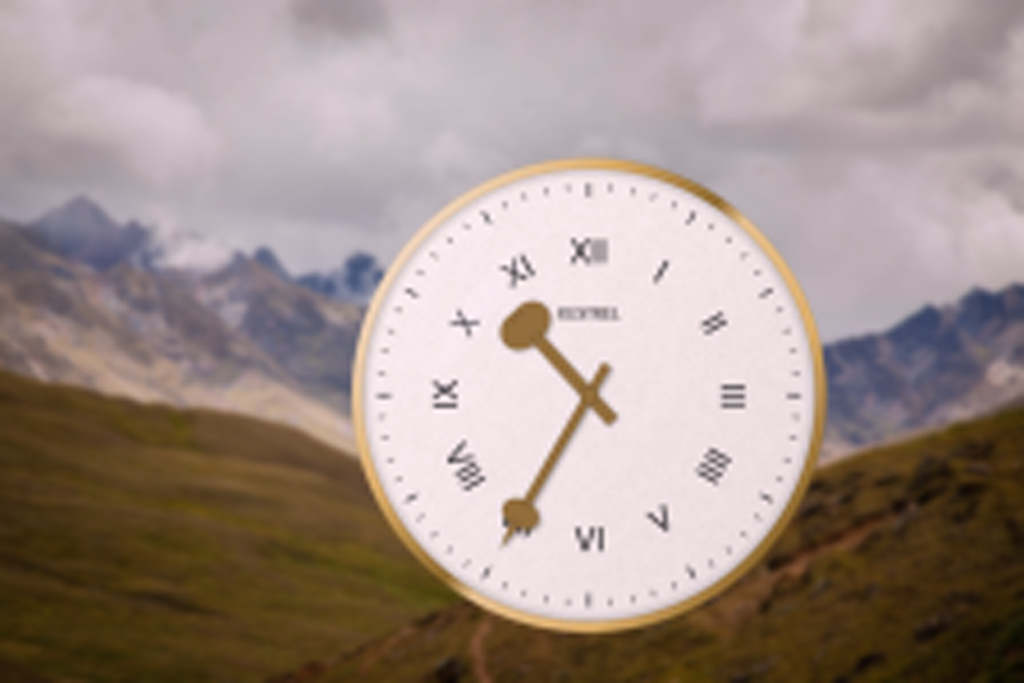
10:35
